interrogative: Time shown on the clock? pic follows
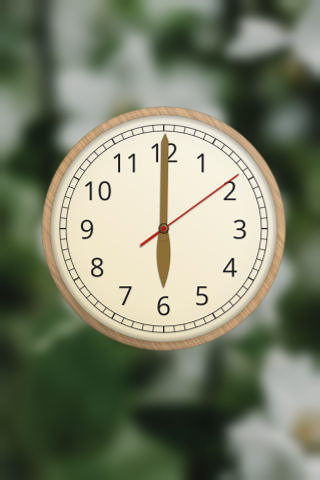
6:00:09
